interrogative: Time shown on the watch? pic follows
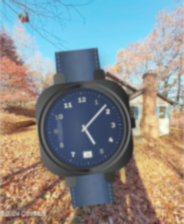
5:08
